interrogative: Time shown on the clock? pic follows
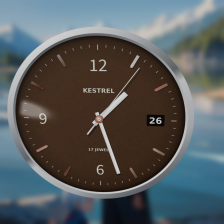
1:27:06
